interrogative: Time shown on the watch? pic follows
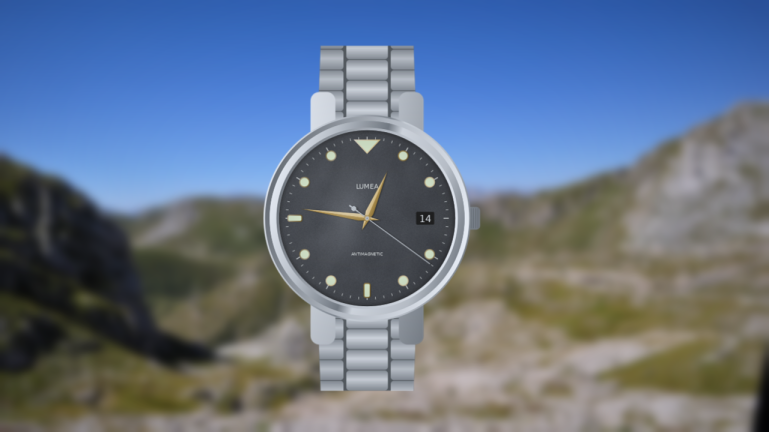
12:46:21
